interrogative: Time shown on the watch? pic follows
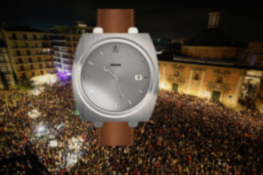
10:27
